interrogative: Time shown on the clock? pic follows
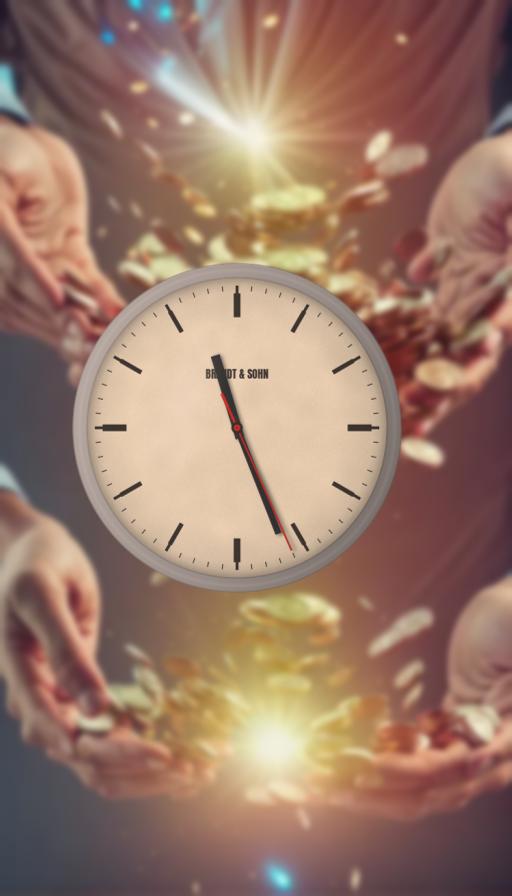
11:26:26
